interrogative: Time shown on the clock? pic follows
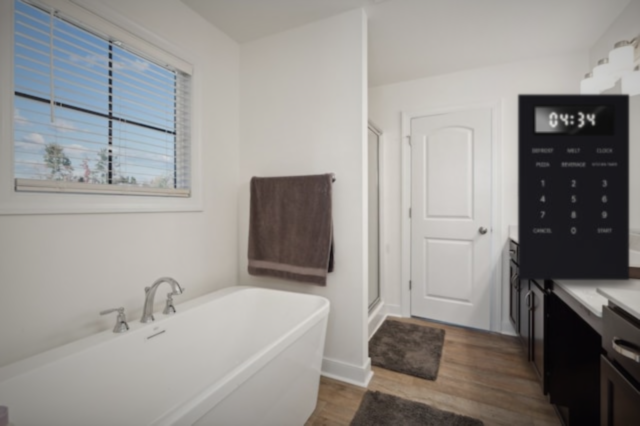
4:34
